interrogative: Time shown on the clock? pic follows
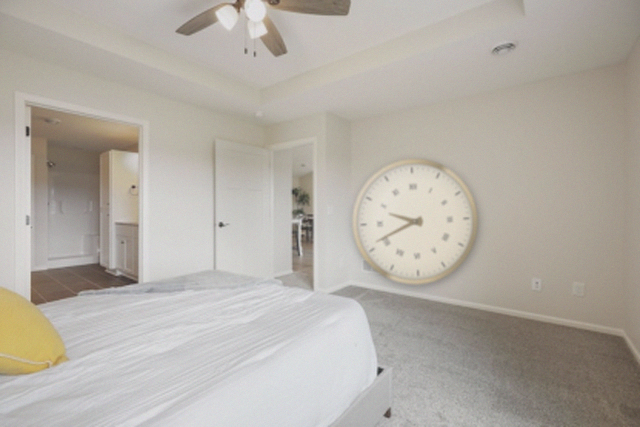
9:41
